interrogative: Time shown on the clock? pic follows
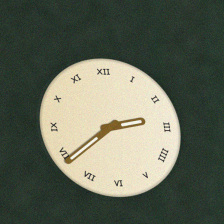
2:39
